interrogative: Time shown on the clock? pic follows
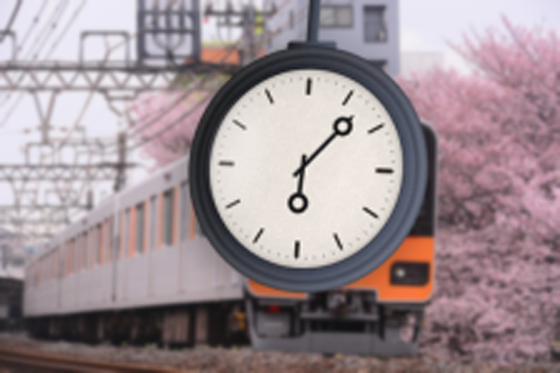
6:07
